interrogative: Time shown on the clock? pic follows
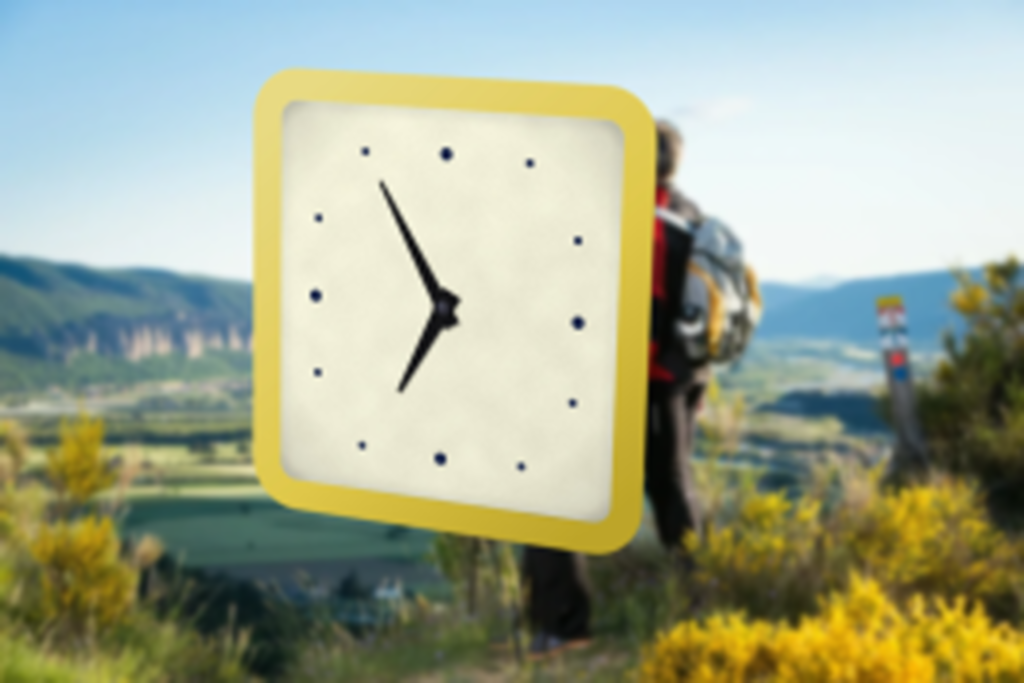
6:55
